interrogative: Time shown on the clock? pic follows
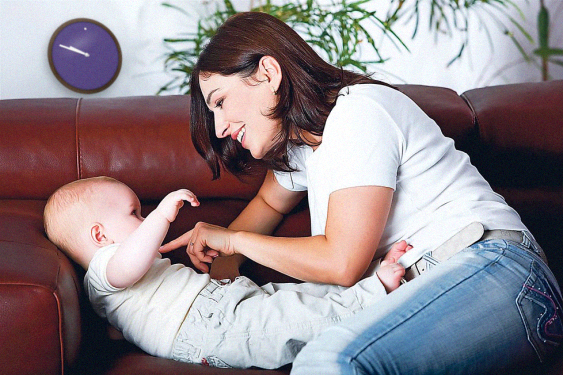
9:48
